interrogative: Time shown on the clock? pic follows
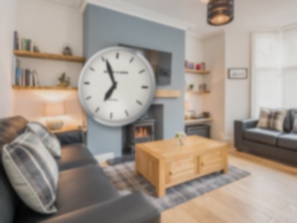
6:56
